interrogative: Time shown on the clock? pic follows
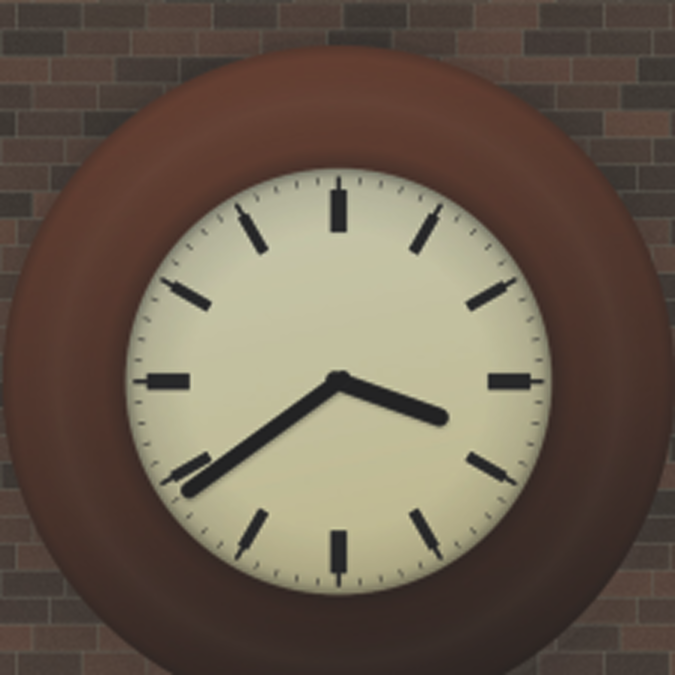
3:39
